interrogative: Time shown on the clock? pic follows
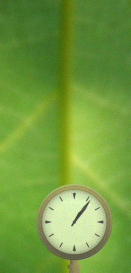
1:06
